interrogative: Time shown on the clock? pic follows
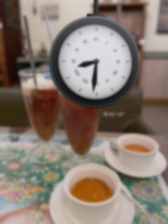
8:31
